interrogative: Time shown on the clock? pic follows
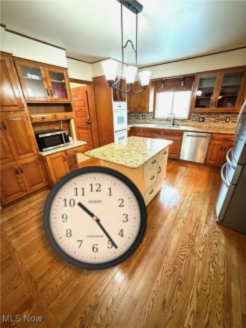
10:24
